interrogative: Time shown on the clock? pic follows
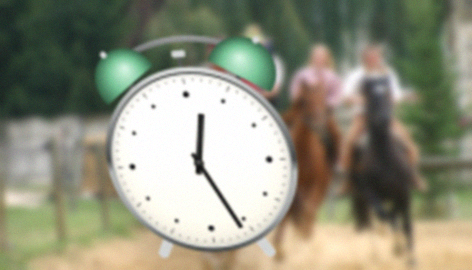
12:26
